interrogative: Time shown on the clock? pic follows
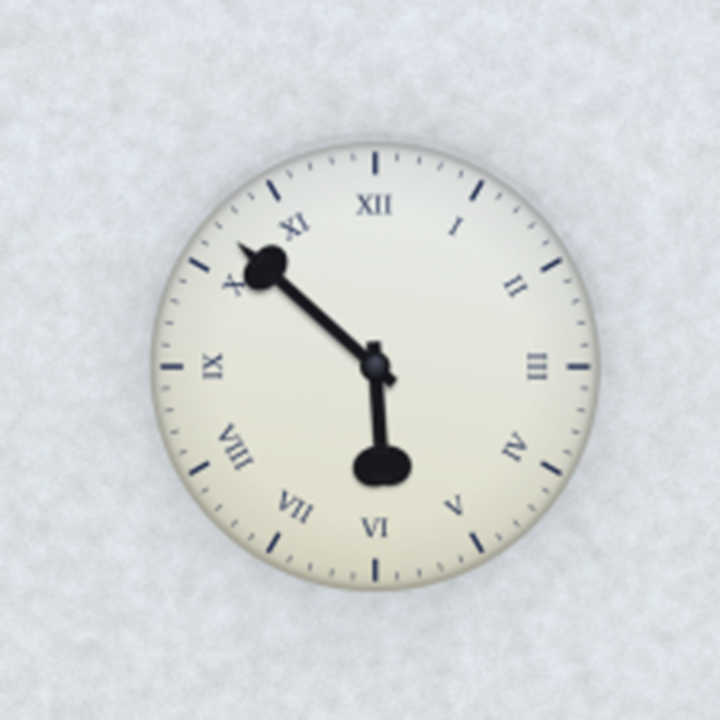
5:52
